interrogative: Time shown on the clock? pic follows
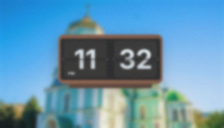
11:32
